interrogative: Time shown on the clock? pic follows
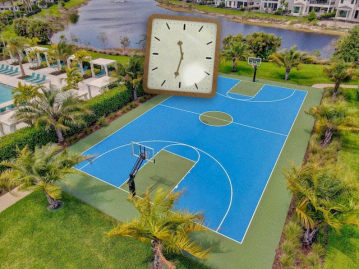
11:32
